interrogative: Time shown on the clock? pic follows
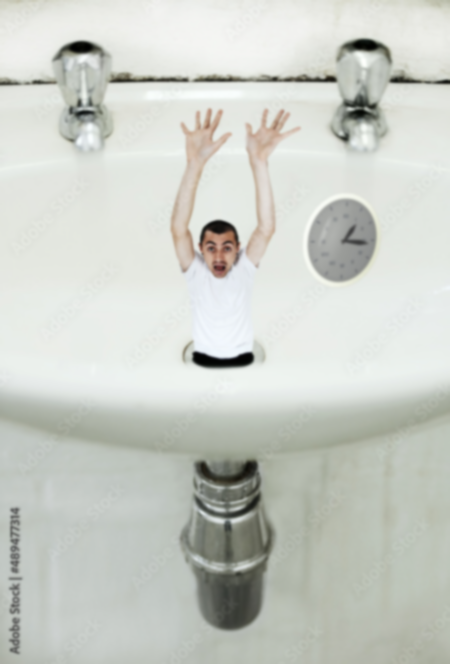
1:16
